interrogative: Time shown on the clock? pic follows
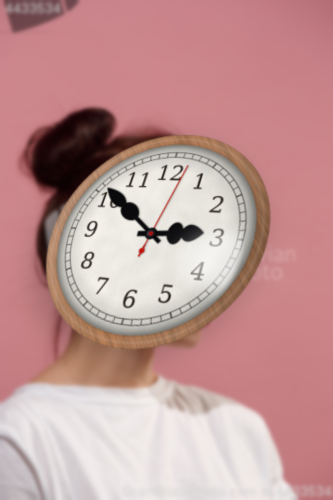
2:51:02
